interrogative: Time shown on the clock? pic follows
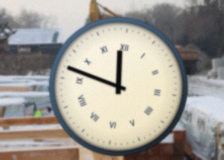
11:47
